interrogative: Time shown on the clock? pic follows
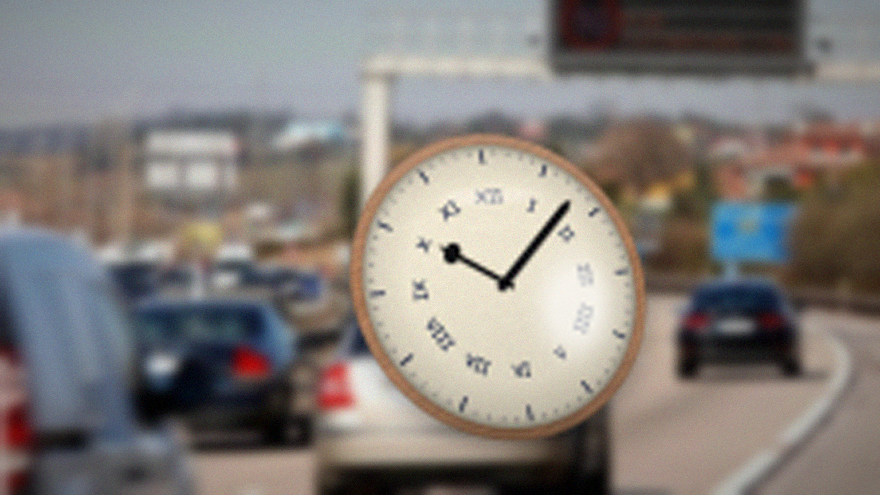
10:08
